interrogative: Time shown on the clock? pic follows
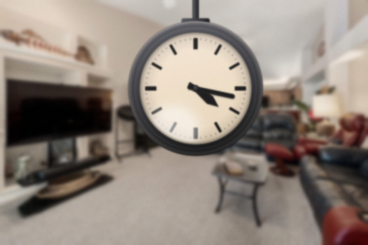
4:17
